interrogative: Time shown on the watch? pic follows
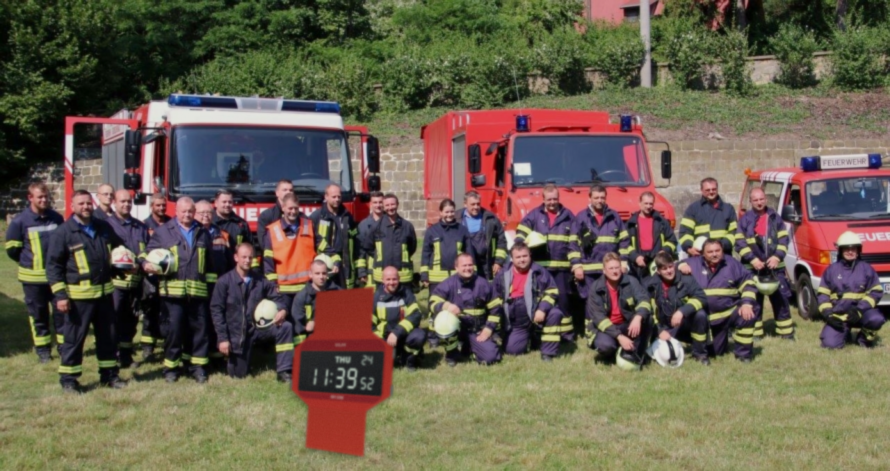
11:39
